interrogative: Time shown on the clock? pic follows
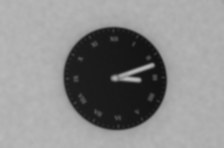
3:12
